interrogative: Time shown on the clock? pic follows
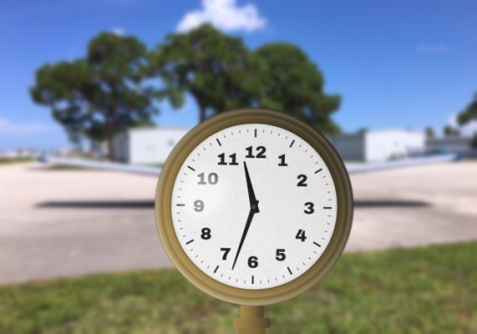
11:33
